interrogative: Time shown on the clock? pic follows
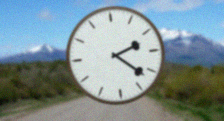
2:22
